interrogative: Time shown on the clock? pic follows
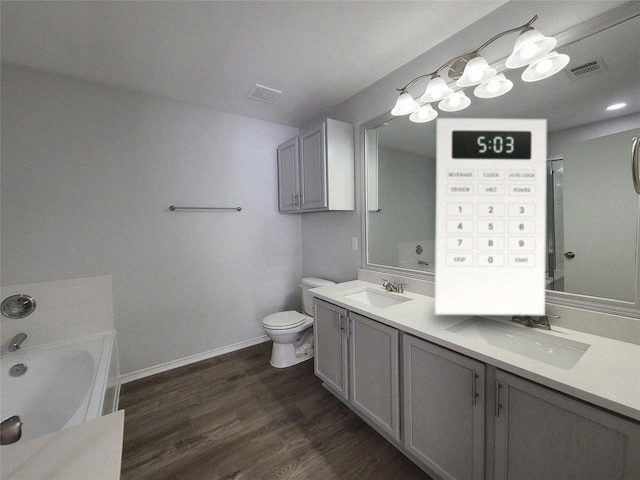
5:03
